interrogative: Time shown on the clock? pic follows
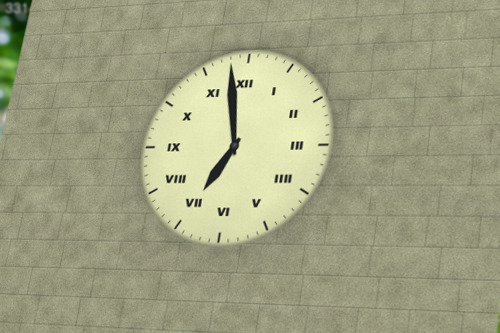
6:58
